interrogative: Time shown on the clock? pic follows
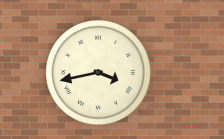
3:43
